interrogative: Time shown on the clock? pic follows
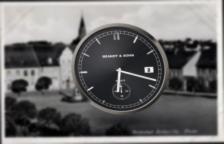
6:18
